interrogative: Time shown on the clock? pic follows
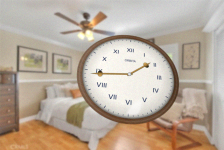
1:44
